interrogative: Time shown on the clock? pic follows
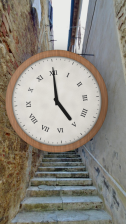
5:00
